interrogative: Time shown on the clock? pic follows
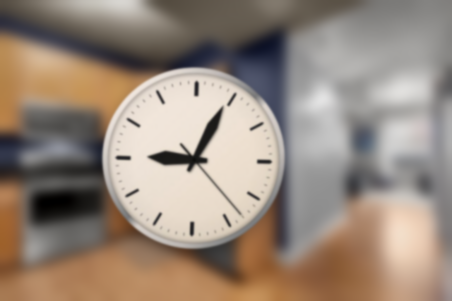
9:04:23
